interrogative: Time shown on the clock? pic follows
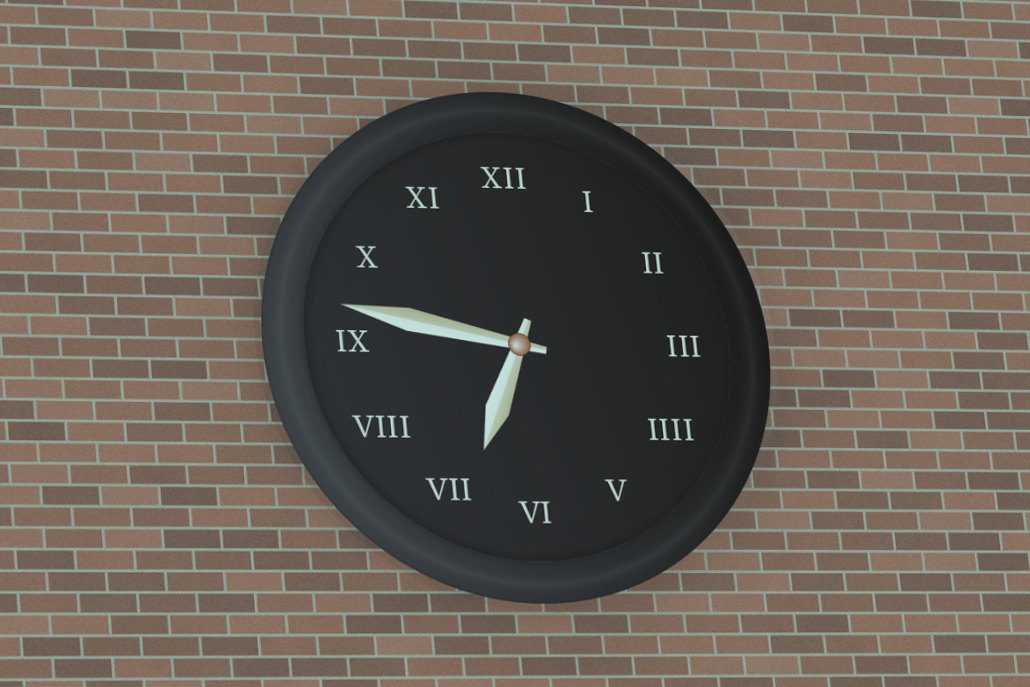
6:47
